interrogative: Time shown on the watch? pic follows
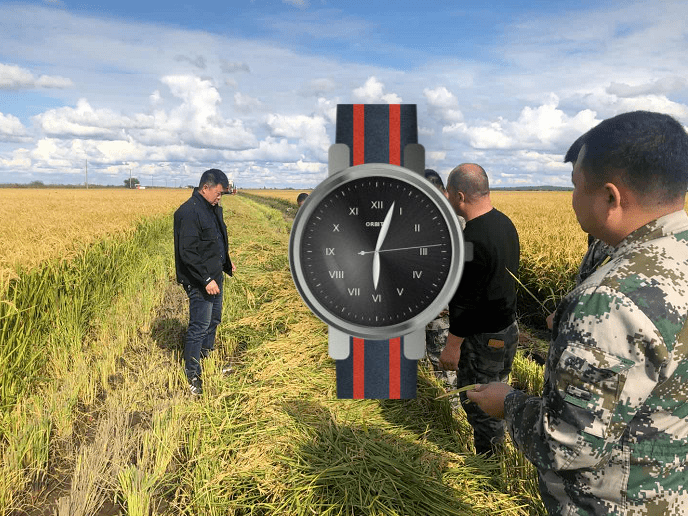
6:03:14
